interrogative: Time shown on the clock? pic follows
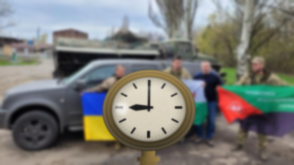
9:00
